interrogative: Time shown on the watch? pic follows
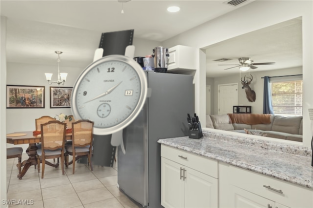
1:41
